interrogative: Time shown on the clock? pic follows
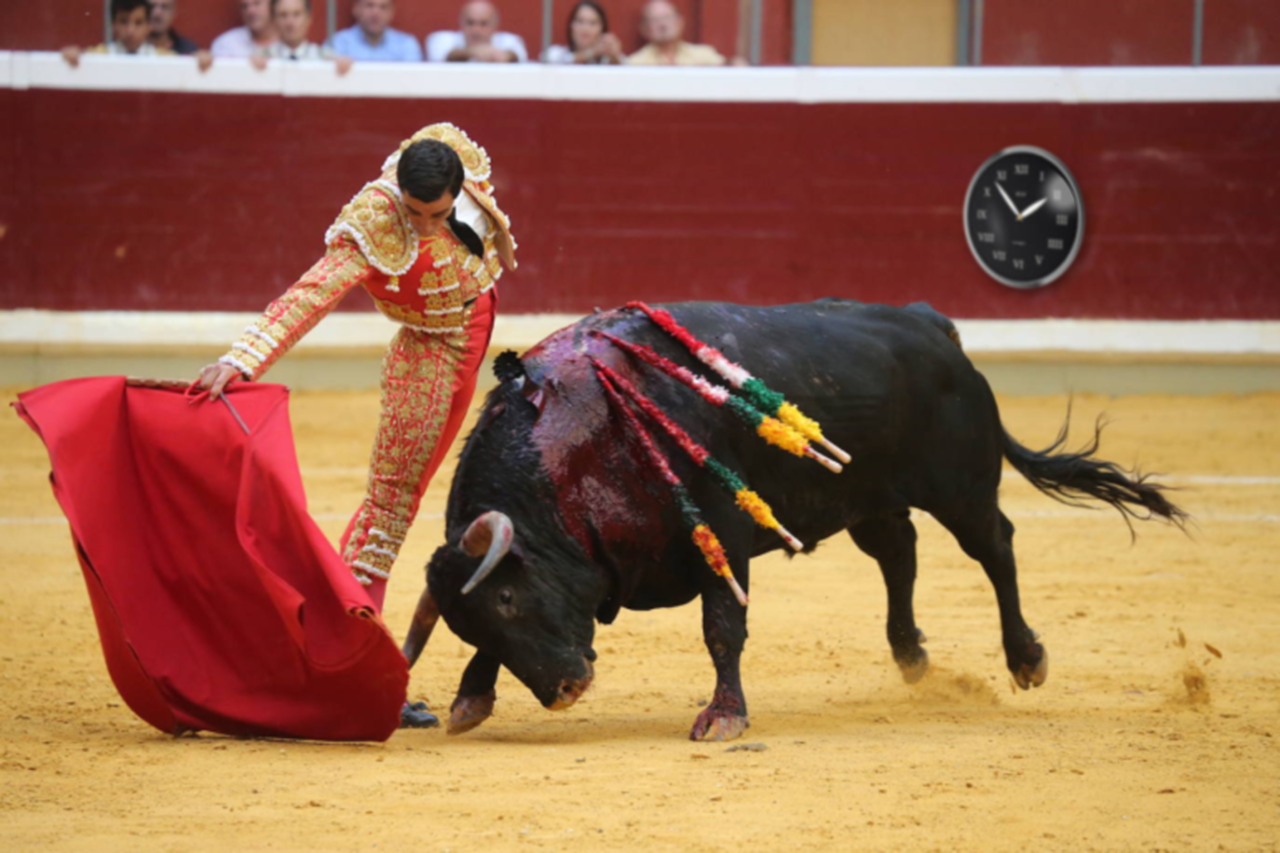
1:53
